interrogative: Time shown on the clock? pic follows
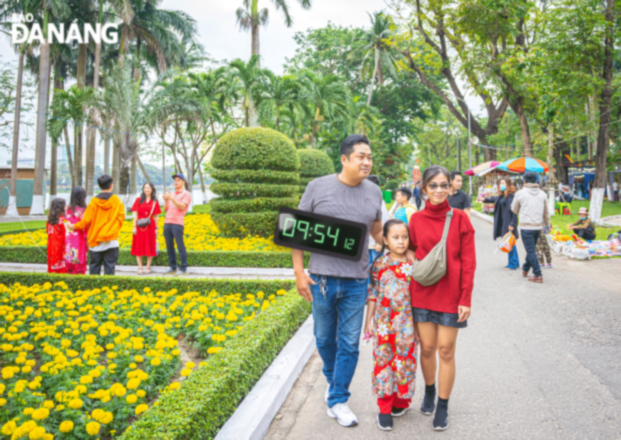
9:54
